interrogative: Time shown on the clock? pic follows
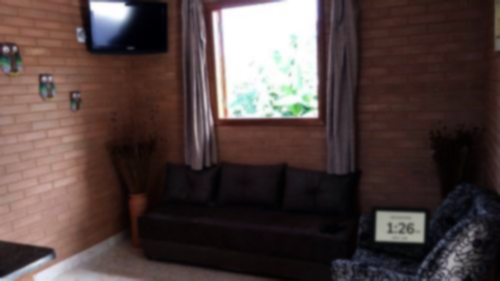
1:26
